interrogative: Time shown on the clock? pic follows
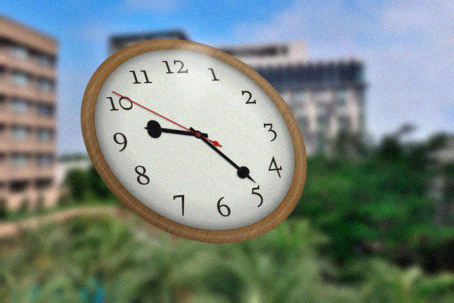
9:23:51
